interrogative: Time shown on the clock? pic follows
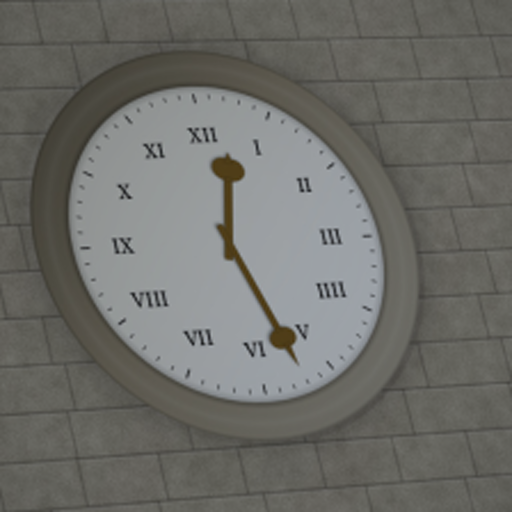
12:27
